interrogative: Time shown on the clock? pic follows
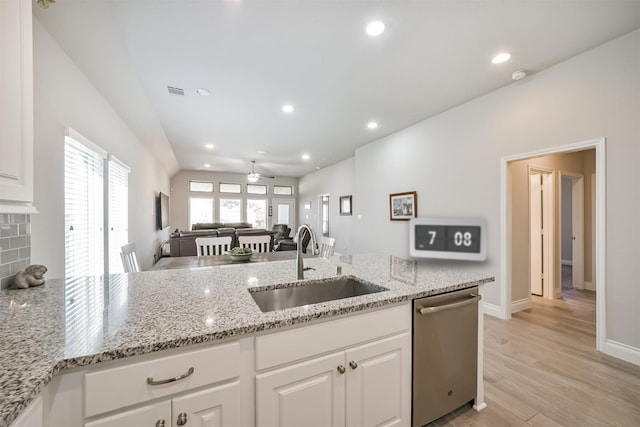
7:08
